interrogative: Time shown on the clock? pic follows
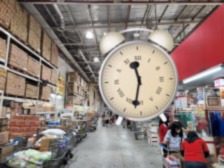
11:32
